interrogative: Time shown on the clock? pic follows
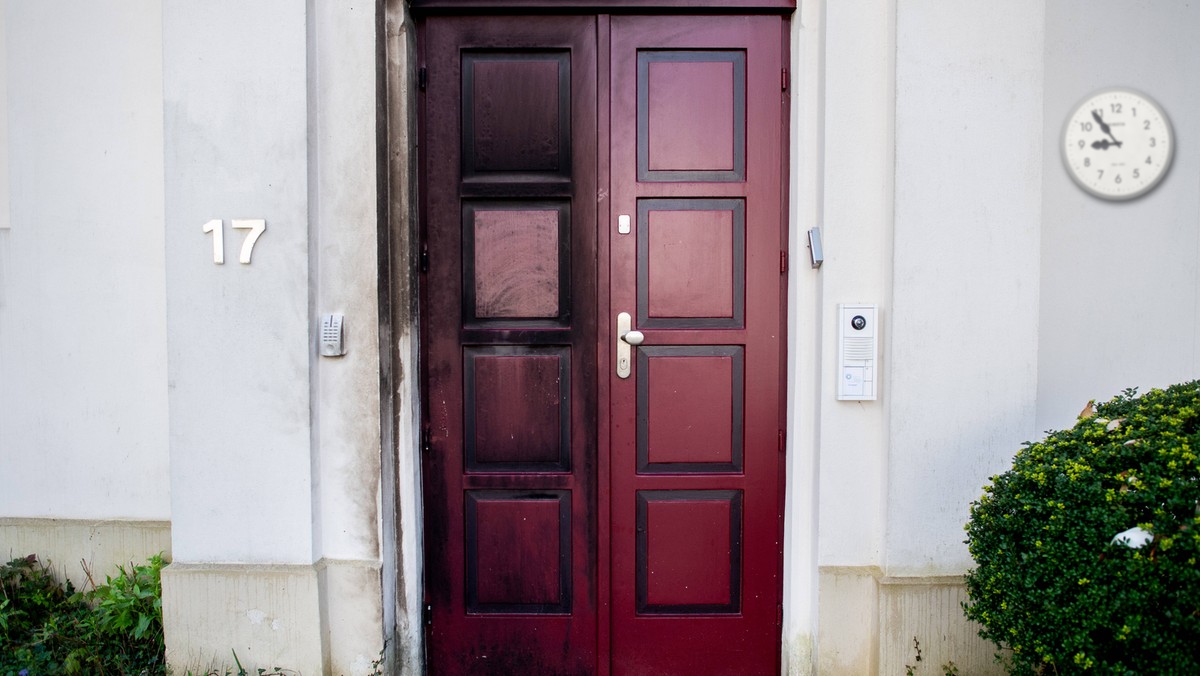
8:54
